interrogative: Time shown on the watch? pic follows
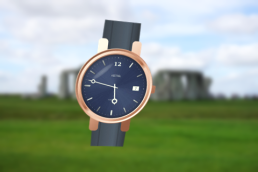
5:47
